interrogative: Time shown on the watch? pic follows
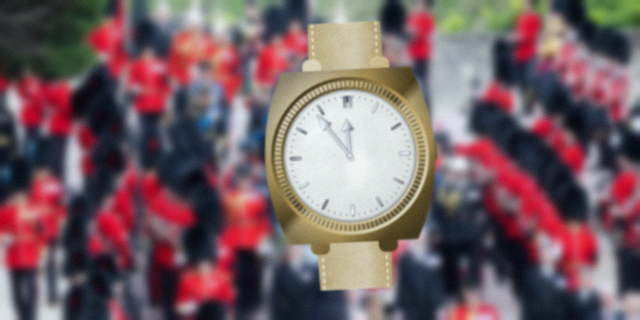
11:54
